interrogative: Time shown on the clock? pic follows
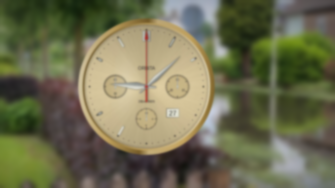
9:08
